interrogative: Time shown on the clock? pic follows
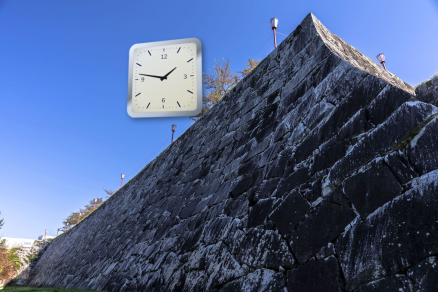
1:47
